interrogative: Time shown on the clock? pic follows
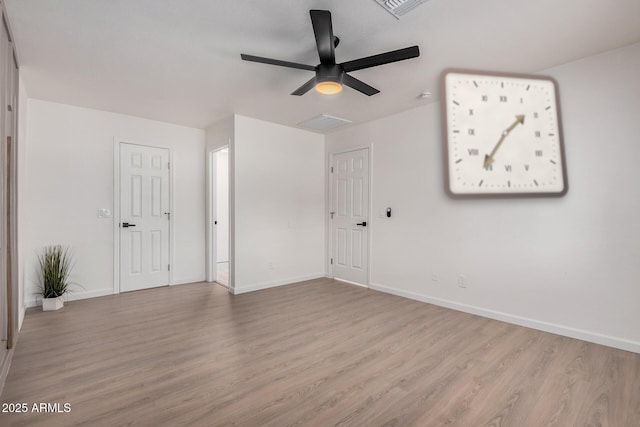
1:36
